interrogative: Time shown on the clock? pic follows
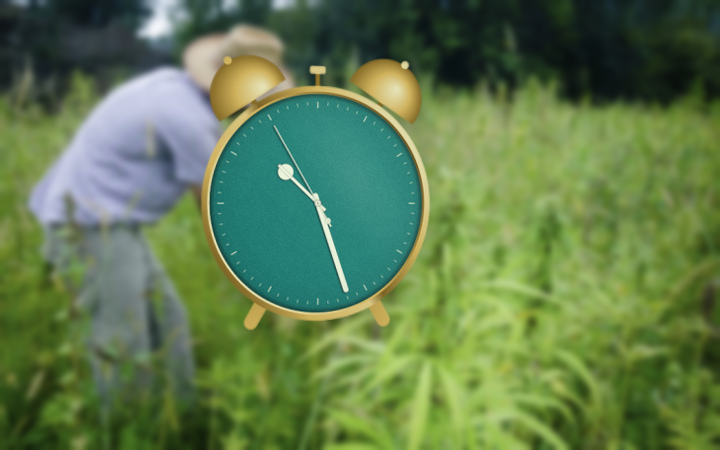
10:26:55
